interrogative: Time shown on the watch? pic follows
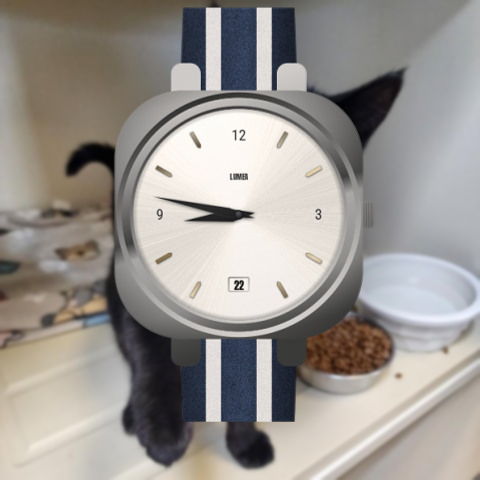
8:47
